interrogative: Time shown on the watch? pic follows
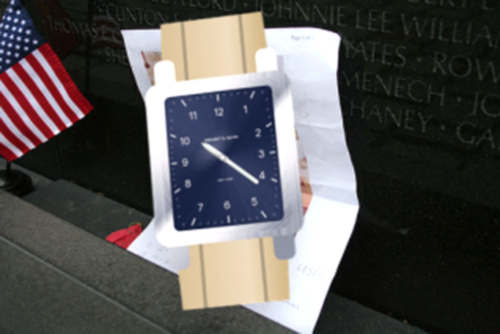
10:22
